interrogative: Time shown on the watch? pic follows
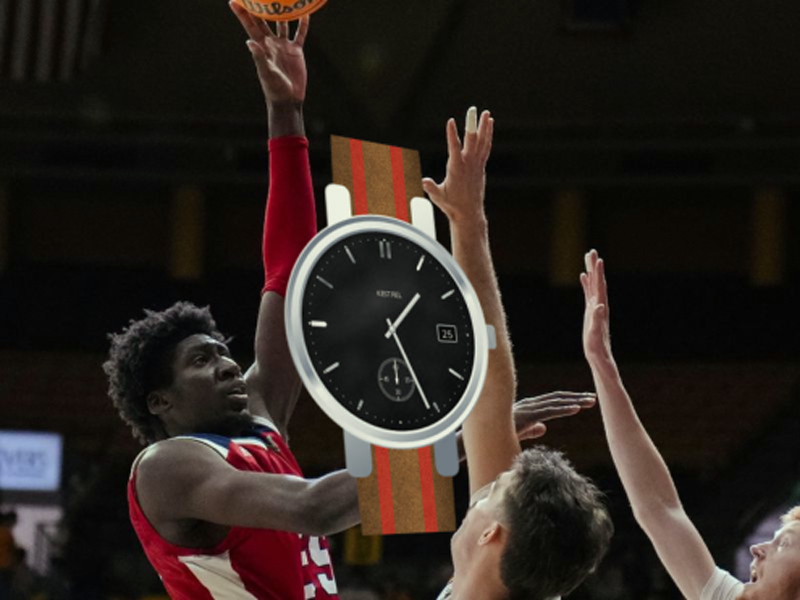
1:26
